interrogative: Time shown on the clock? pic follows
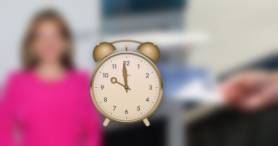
9:59
